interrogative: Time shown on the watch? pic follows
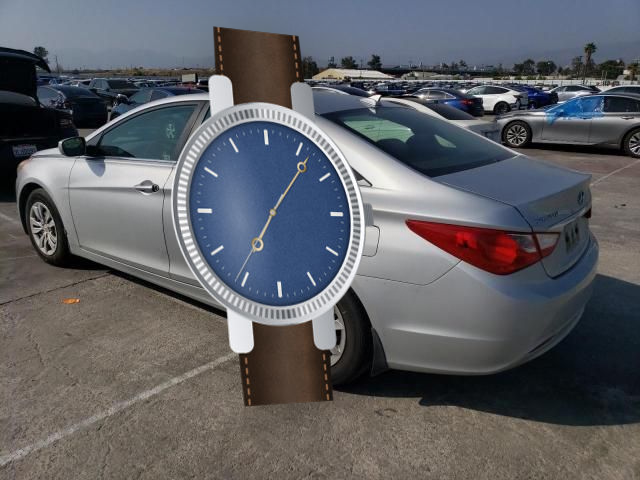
7:06:36
